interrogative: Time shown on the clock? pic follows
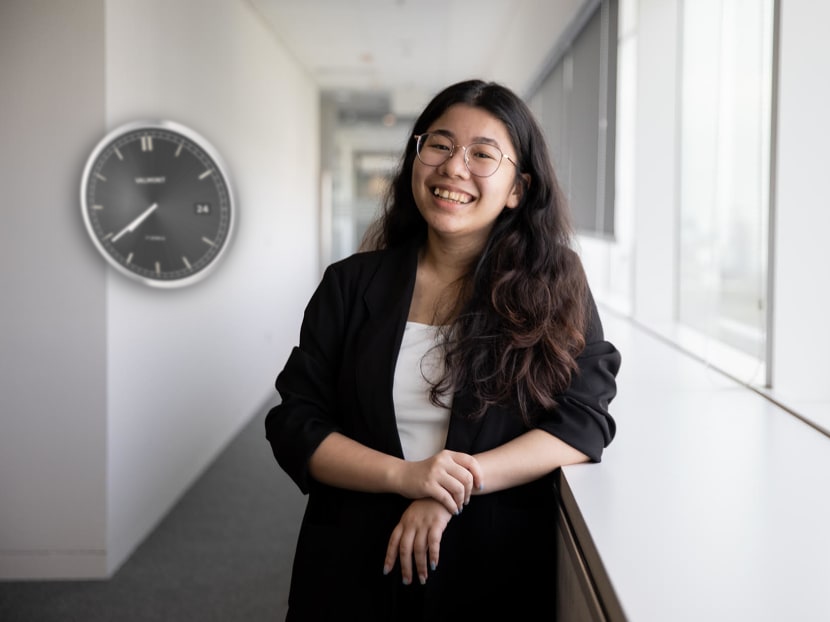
7:39
